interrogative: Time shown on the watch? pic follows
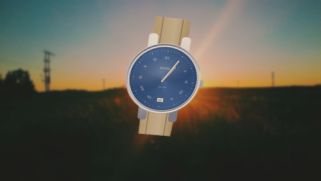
1:05
